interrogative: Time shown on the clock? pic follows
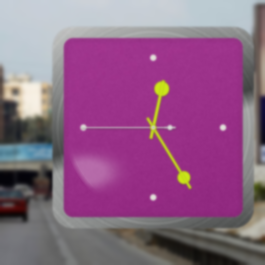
12:24:45
